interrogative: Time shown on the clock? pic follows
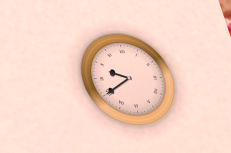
9:40
